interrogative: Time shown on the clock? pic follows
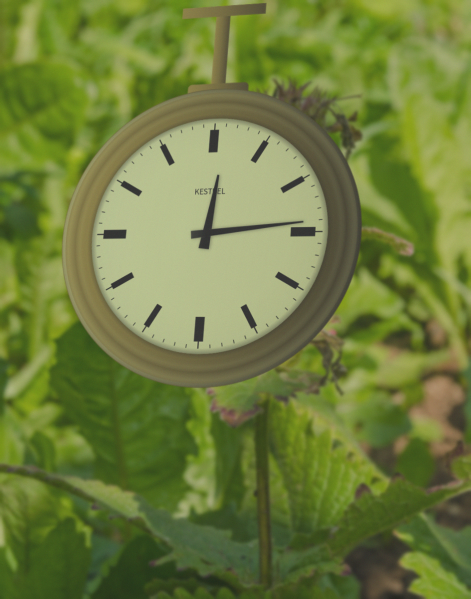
12:14
